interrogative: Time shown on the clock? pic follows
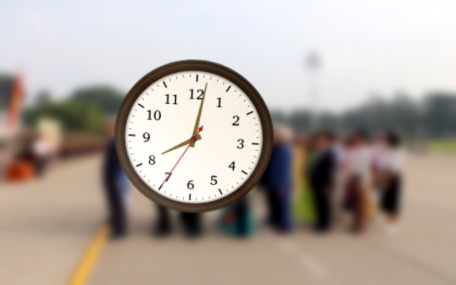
8:01:35
